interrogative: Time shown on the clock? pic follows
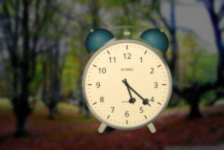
5:22
